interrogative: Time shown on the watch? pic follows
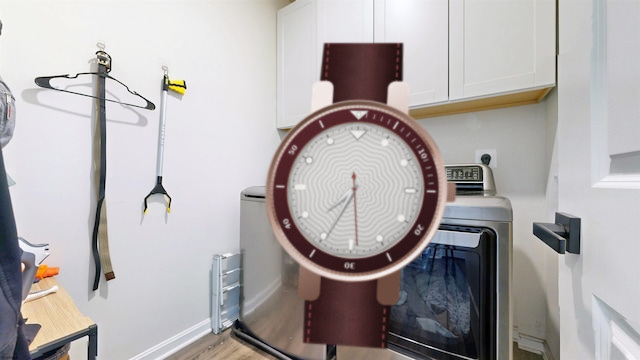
7:34:29
